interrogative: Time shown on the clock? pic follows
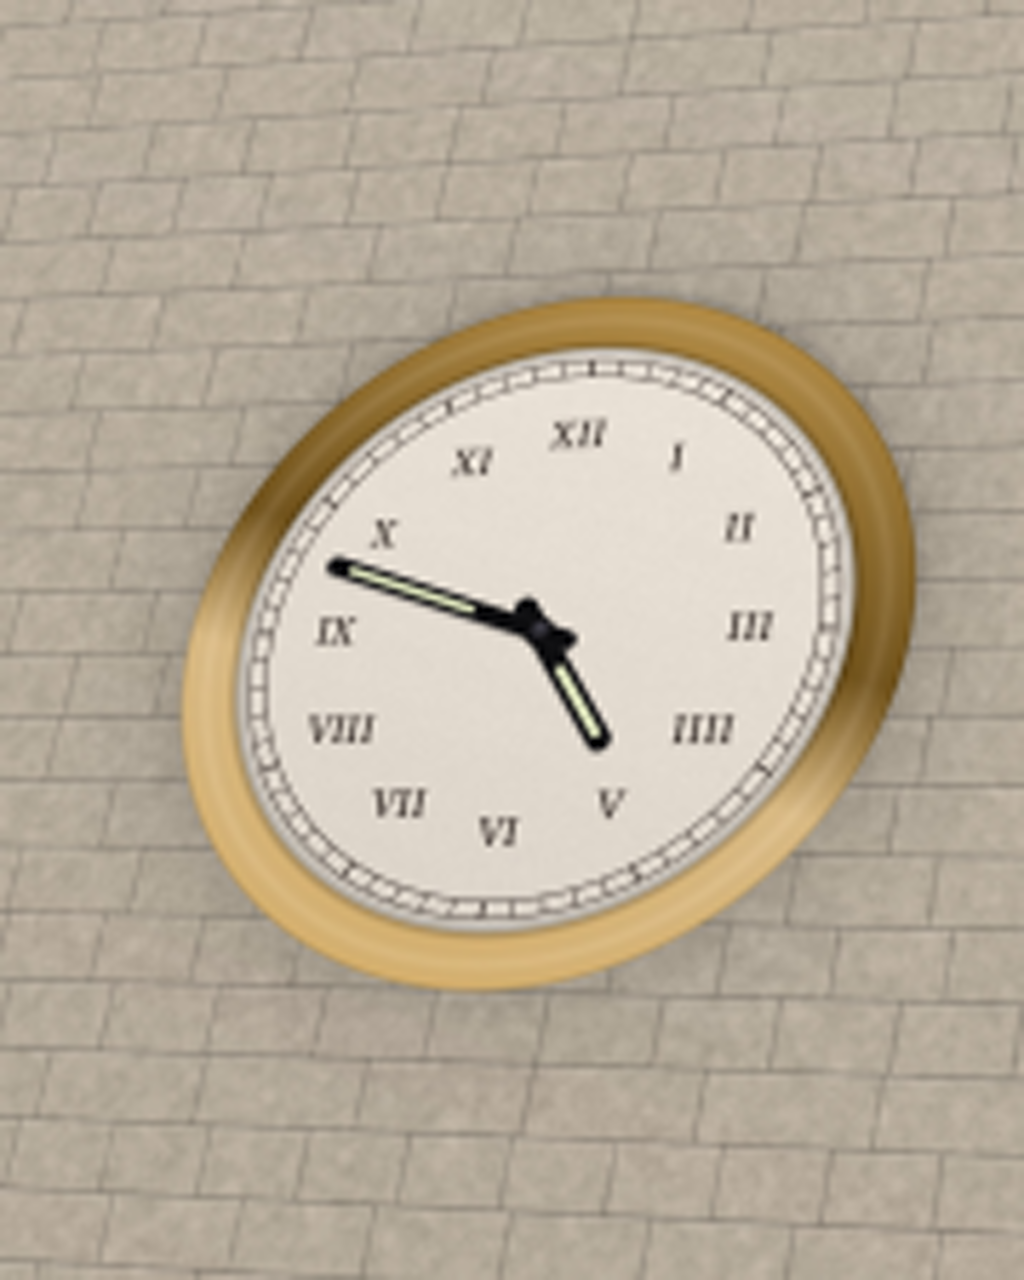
4:48
